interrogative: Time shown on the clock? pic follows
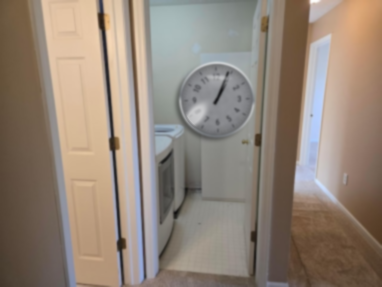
1:04
